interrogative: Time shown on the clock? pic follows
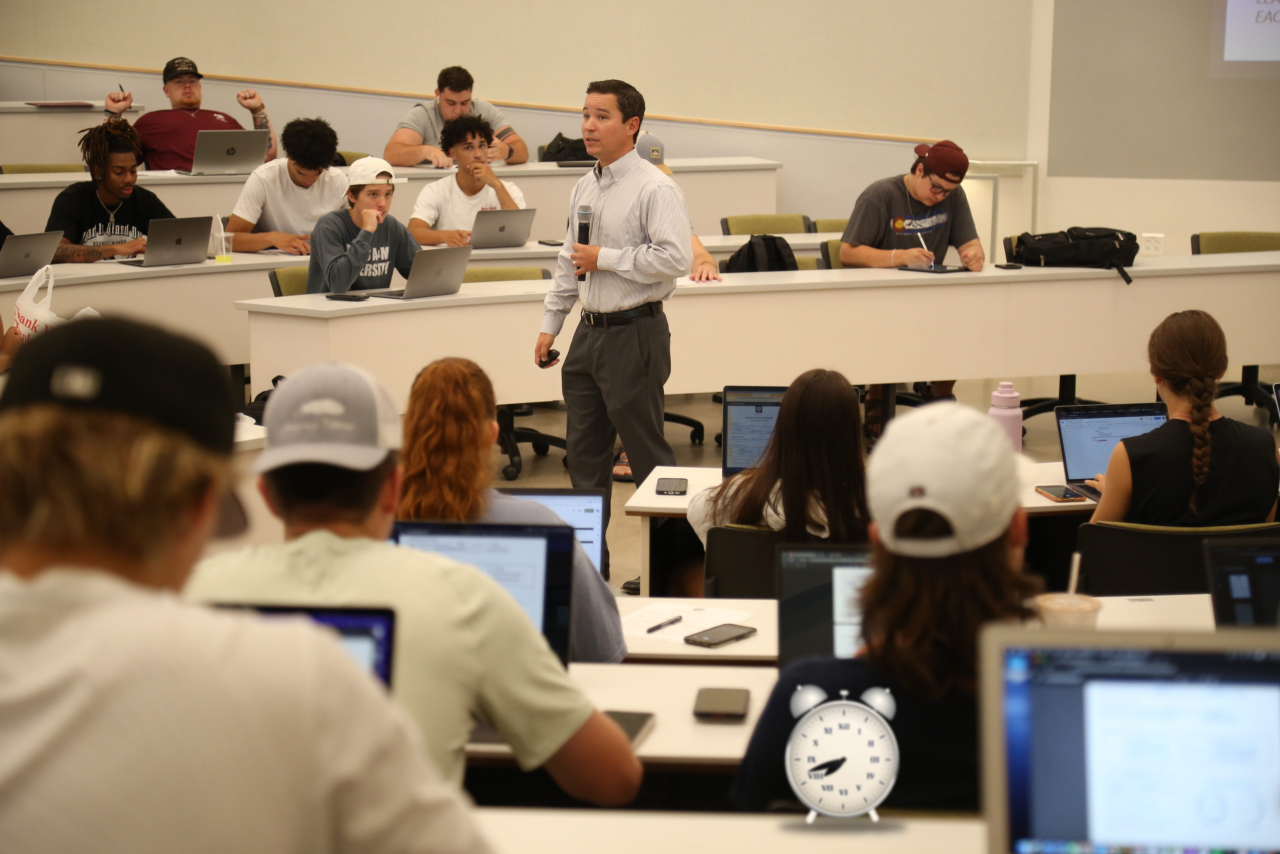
7:42
